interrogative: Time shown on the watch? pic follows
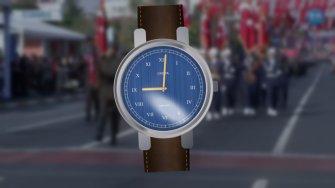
9:01
